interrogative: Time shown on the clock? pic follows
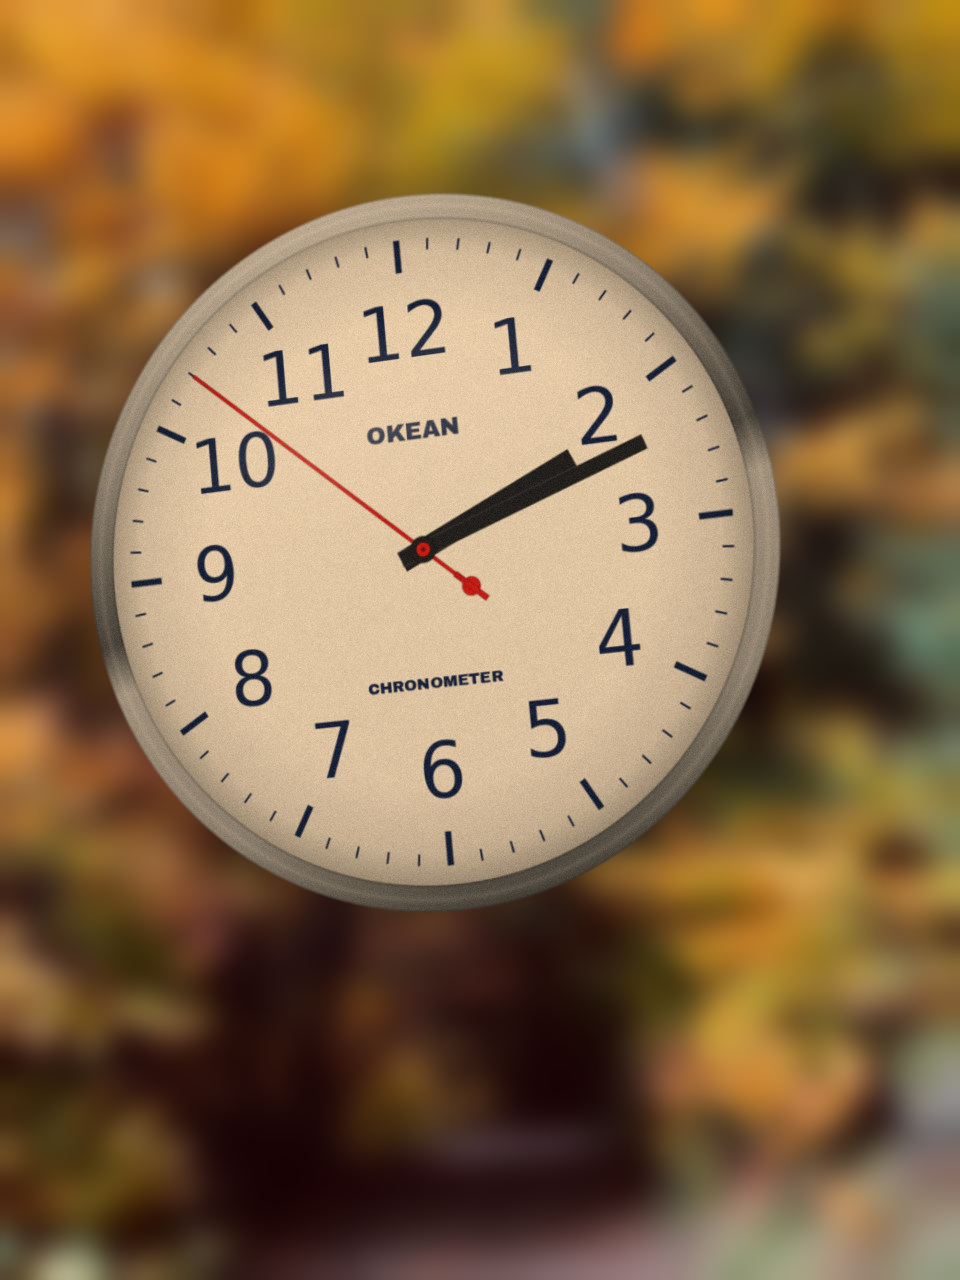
2:11:52
